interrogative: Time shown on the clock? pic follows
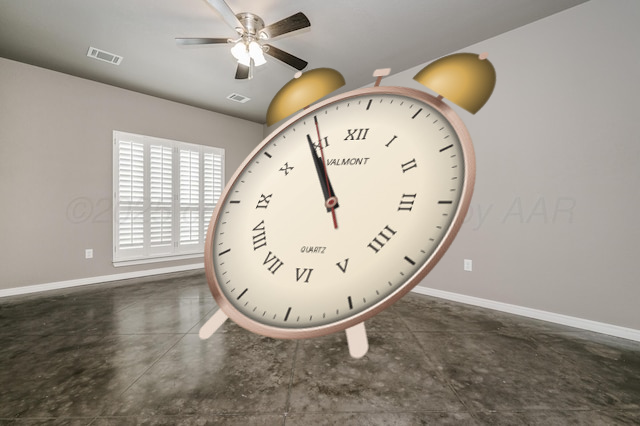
10:53:55
